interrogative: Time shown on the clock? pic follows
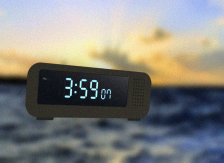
3:59:07
